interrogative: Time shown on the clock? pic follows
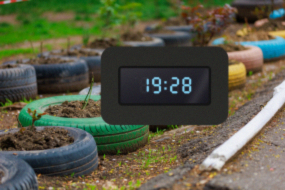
19:28
